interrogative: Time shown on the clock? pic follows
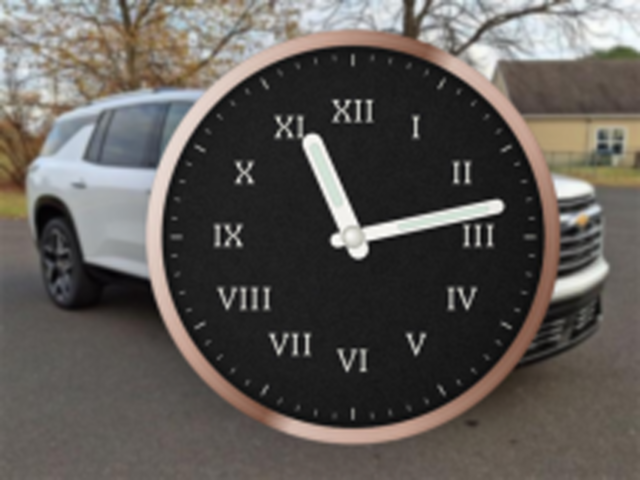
11:13
